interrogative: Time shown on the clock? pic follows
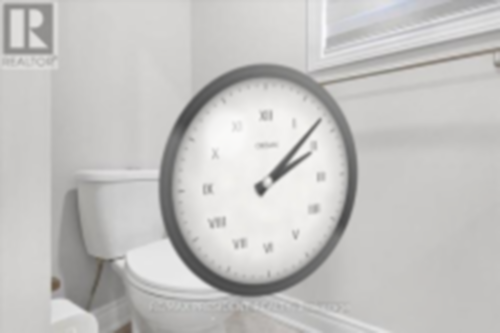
2:08
